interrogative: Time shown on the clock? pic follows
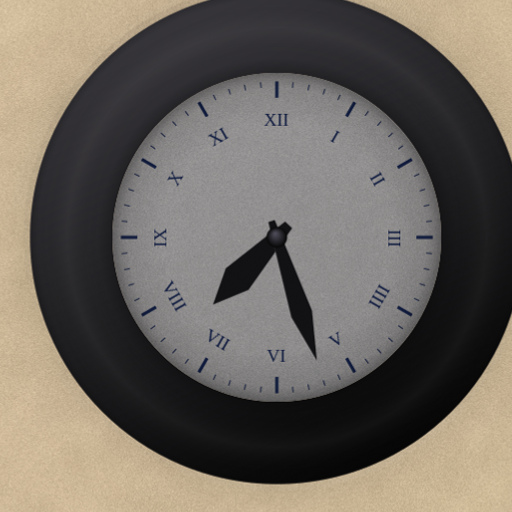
7:27
